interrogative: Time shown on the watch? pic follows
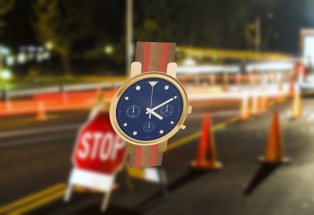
4:10
